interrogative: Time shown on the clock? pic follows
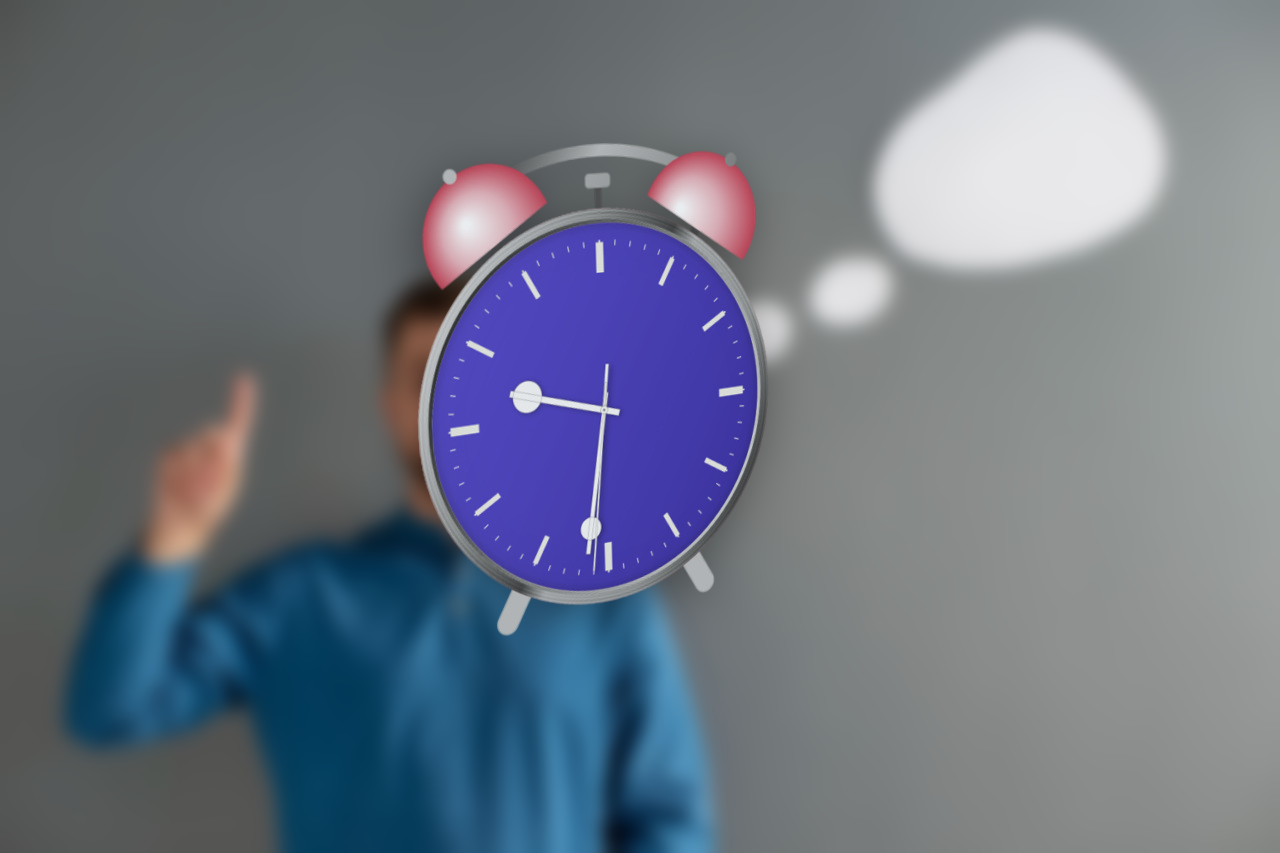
9:31:31
